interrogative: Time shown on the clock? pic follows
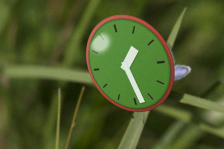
1:28
